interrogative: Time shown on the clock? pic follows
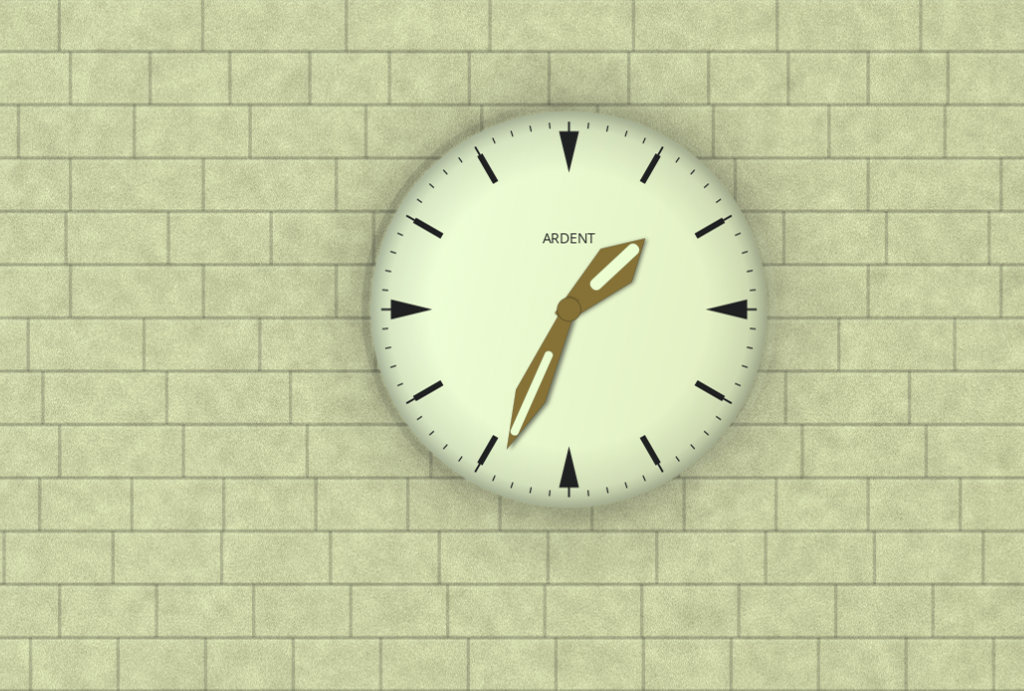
1:34
